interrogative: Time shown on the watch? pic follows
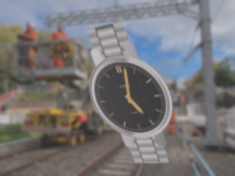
5:02
